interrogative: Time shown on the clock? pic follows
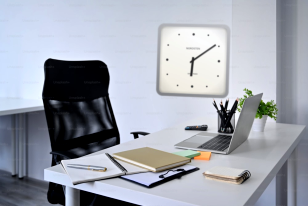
6:09
